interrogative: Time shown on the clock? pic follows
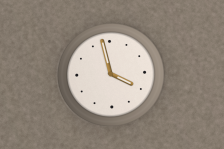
3:58
